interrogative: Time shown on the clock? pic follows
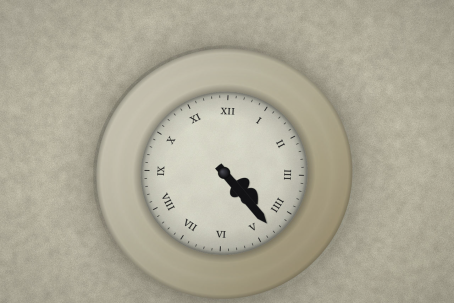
4:23
